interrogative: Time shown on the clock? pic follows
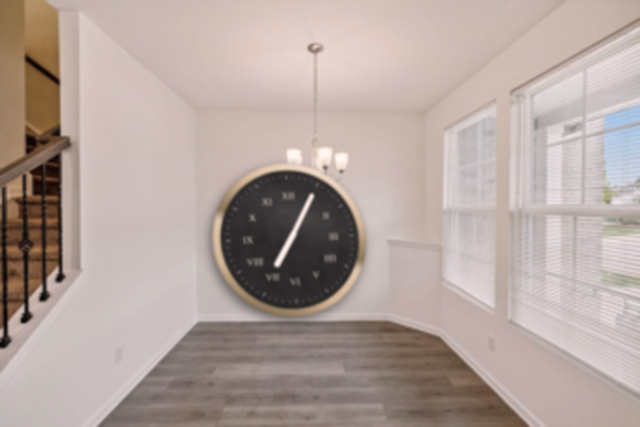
7:05
